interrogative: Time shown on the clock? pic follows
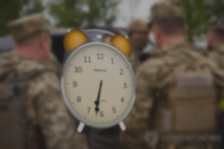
6:32
